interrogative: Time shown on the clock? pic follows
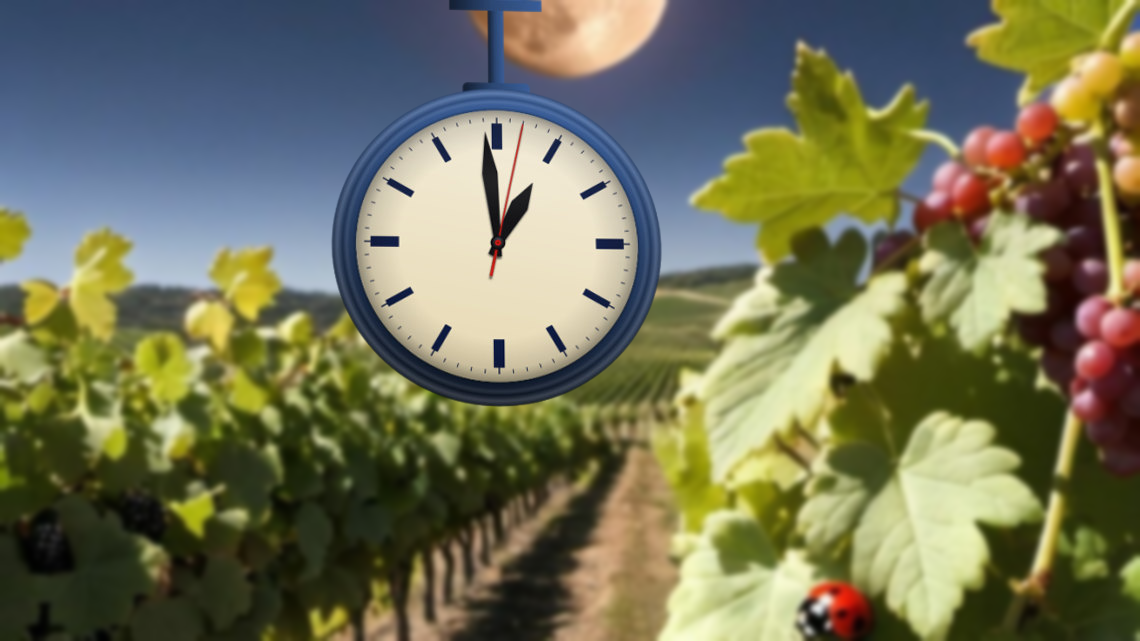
12:59:02
